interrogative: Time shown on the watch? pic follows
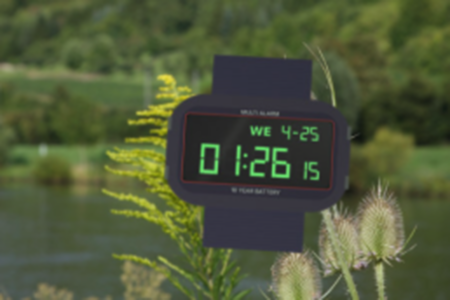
1:26:15
